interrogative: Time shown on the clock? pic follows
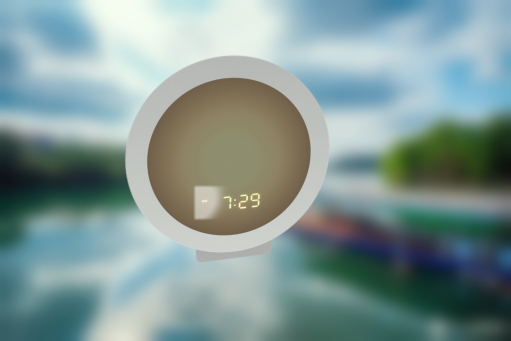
7:29
